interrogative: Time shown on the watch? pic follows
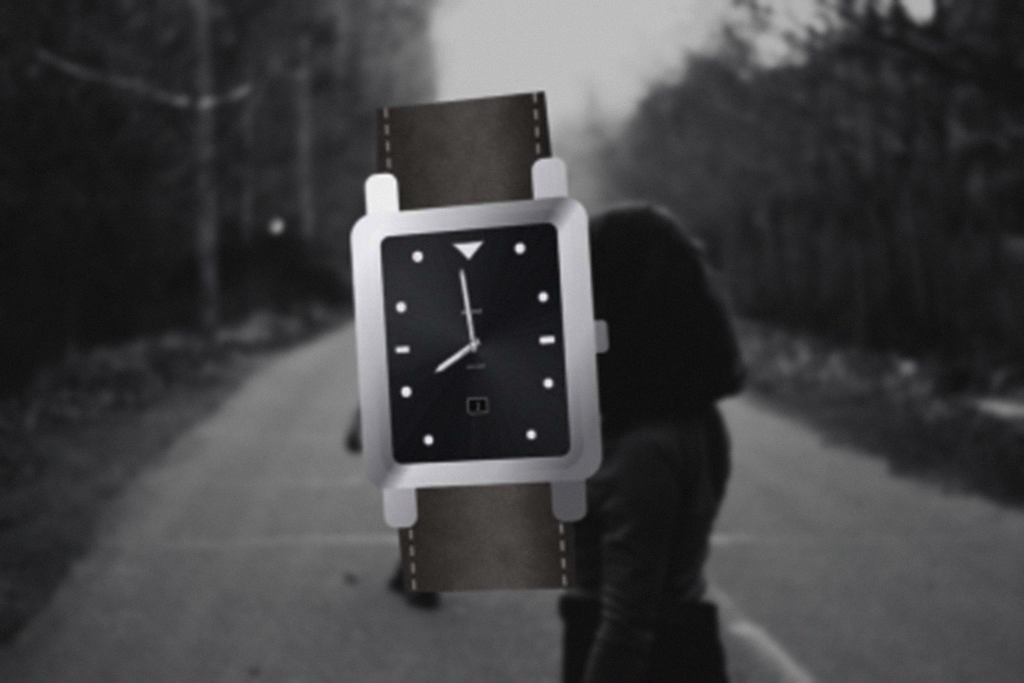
7:59
